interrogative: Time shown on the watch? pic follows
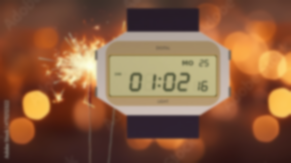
1:02
